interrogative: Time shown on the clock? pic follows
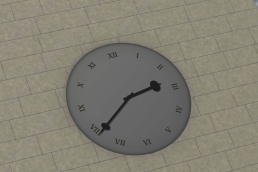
2:39
